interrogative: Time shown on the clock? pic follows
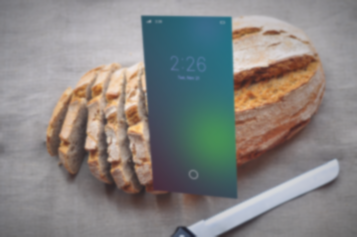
2:26
